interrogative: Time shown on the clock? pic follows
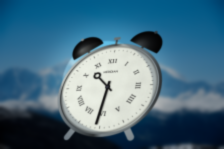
10:31
